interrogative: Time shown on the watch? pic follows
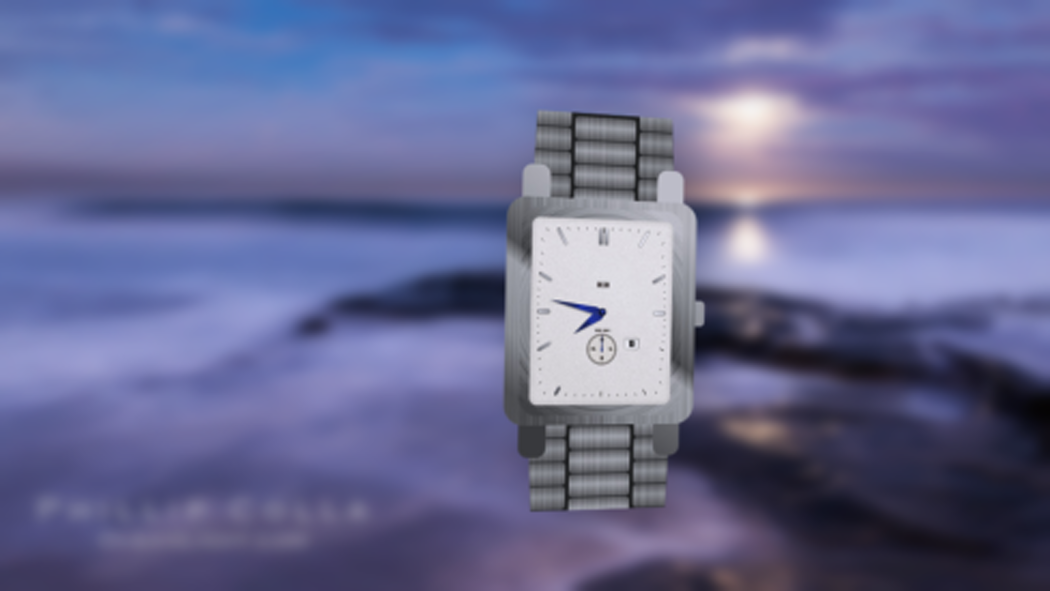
7:47
